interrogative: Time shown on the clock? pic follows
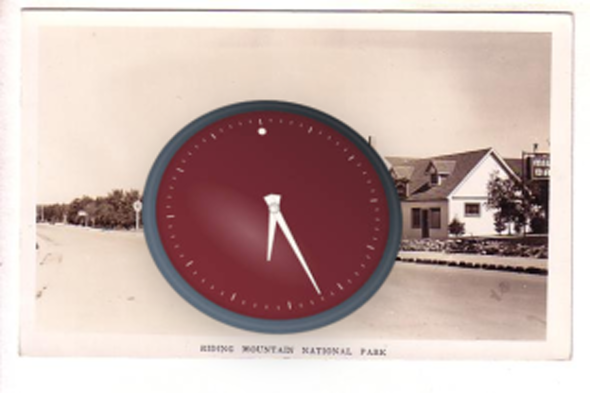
6:27
